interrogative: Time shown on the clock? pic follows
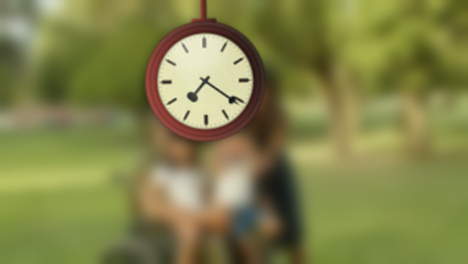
7:21
